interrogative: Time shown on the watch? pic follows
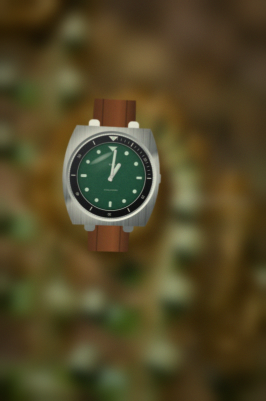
1:01
